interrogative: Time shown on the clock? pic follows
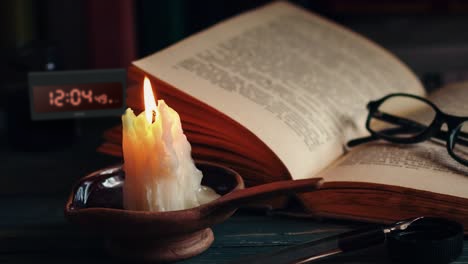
12:04
